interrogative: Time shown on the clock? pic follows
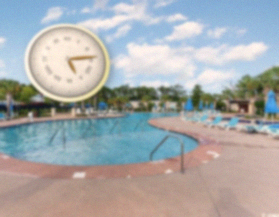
5:14
